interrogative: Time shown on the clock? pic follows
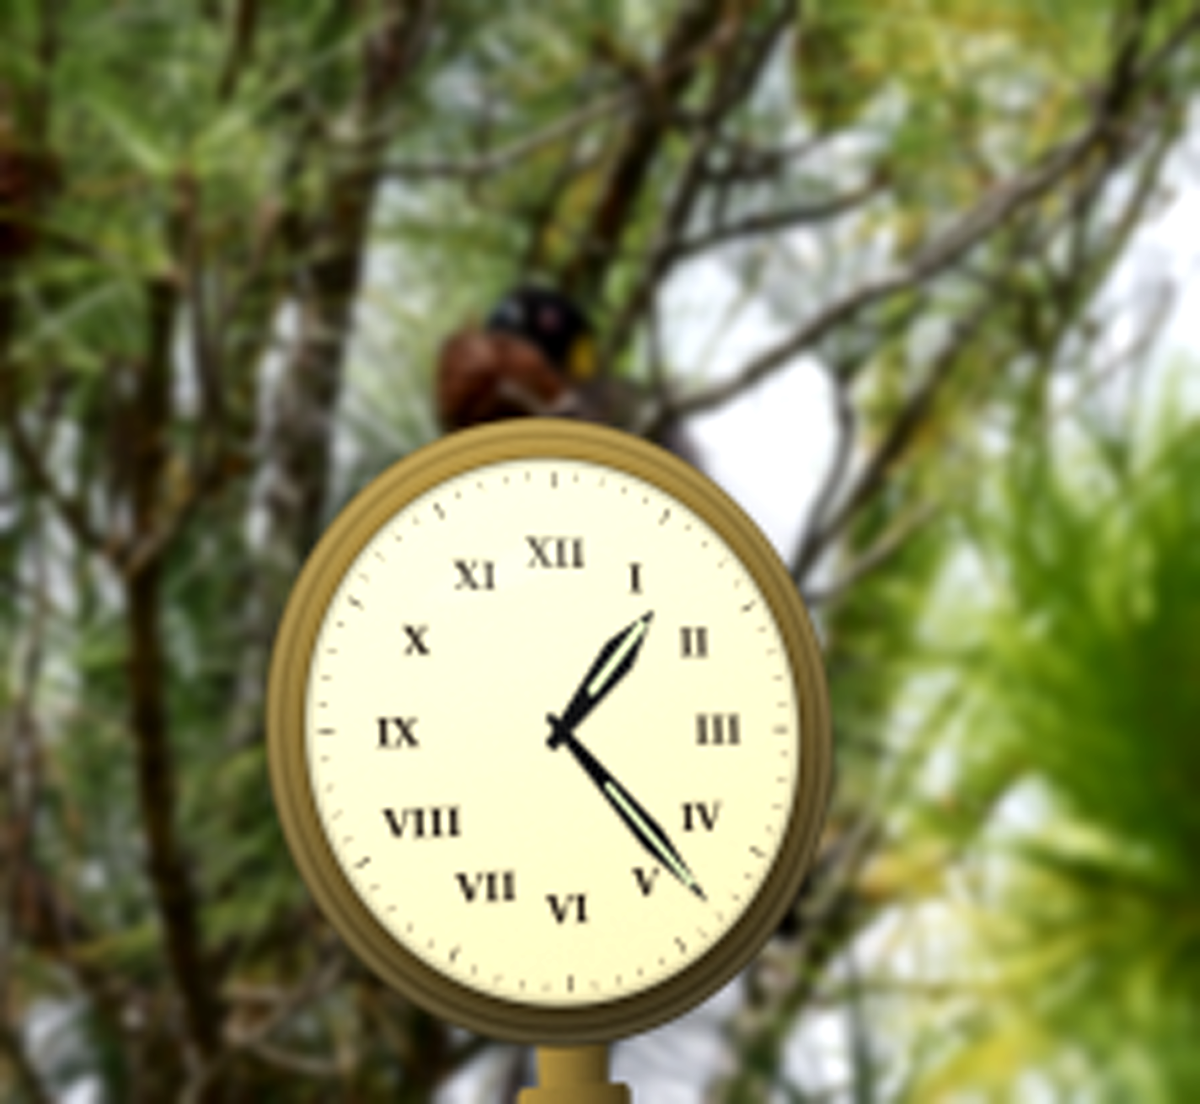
1:23
